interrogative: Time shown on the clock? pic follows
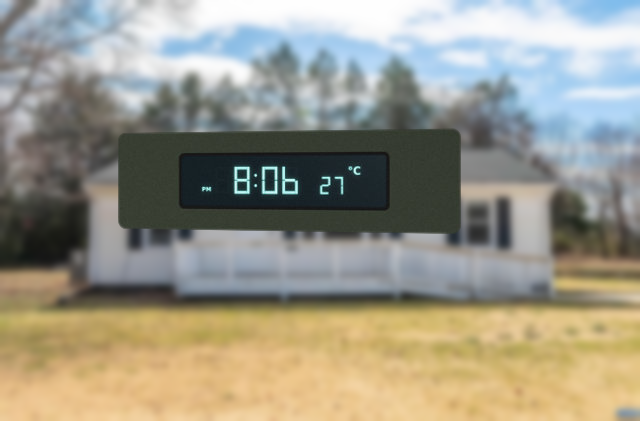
8:06
